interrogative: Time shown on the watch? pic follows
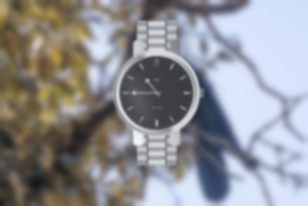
10:45
